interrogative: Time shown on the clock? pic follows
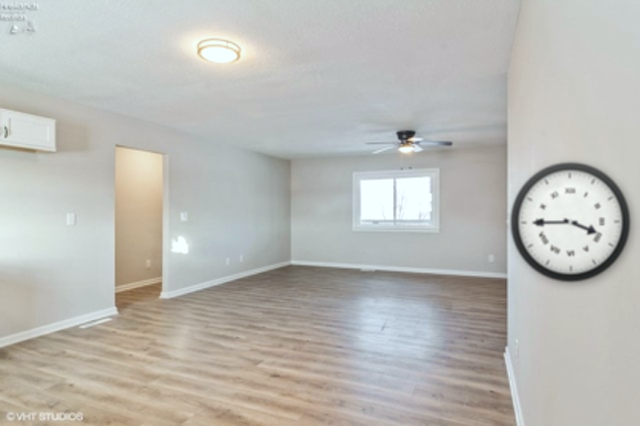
3:45
